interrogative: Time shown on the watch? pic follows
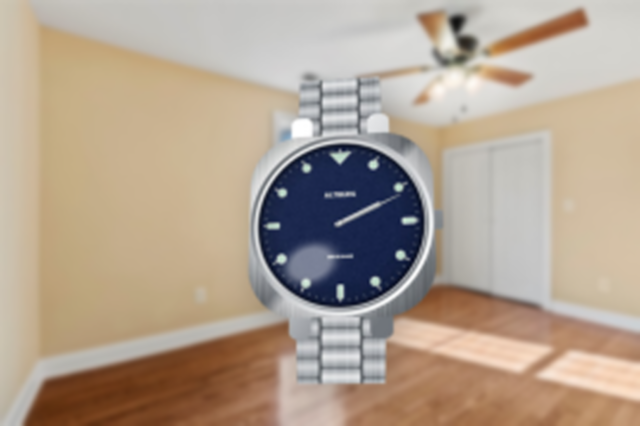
2:11
